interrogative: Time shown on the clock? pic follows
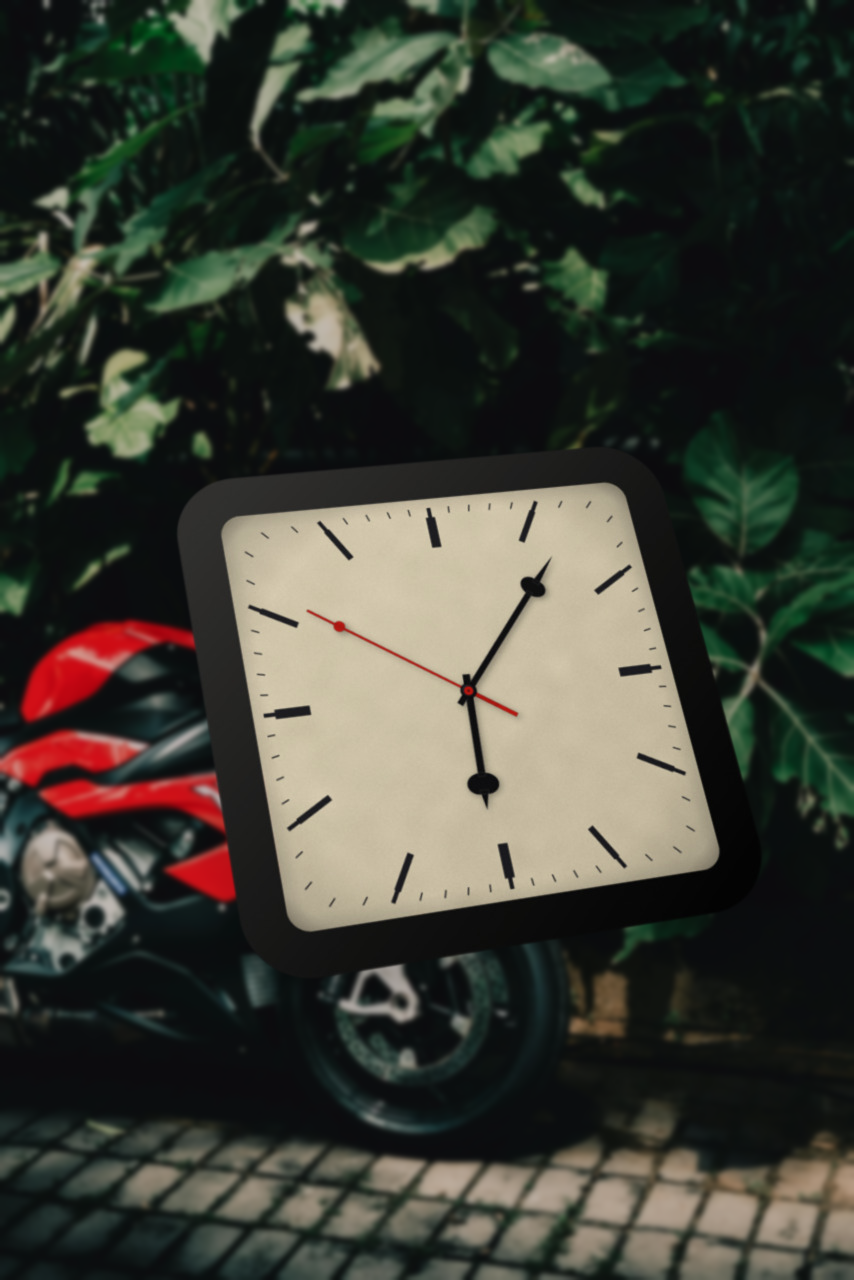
6:06:51
